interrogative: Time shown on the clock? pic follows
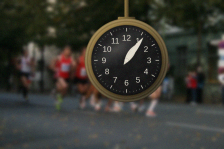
1:06
